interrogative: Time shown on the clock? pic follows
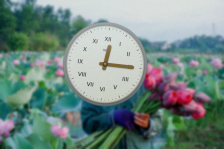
12:15
